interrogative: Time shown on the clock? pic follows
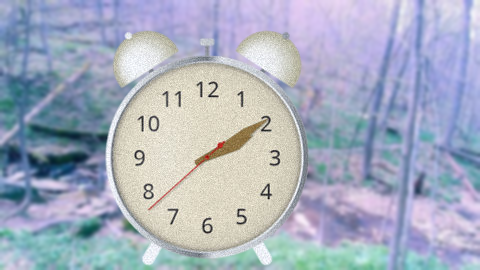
2:09:38
